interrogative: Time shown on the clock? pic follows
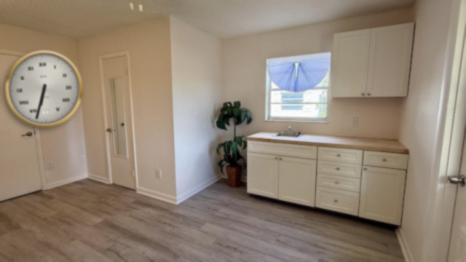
6:33
